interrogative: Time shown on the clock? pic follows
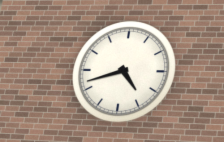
4:42
